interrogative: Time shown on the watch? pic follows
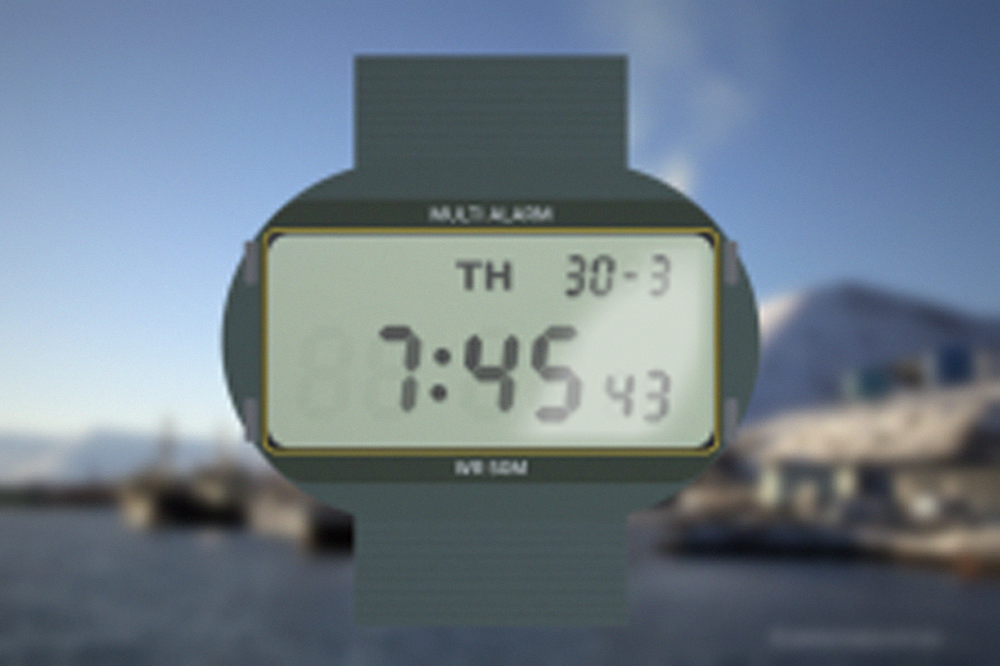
7:45:43
